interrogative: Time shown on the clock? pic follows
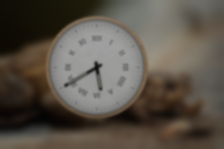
5:40
